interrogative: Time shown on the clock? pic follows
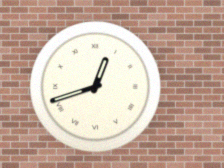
12:42
